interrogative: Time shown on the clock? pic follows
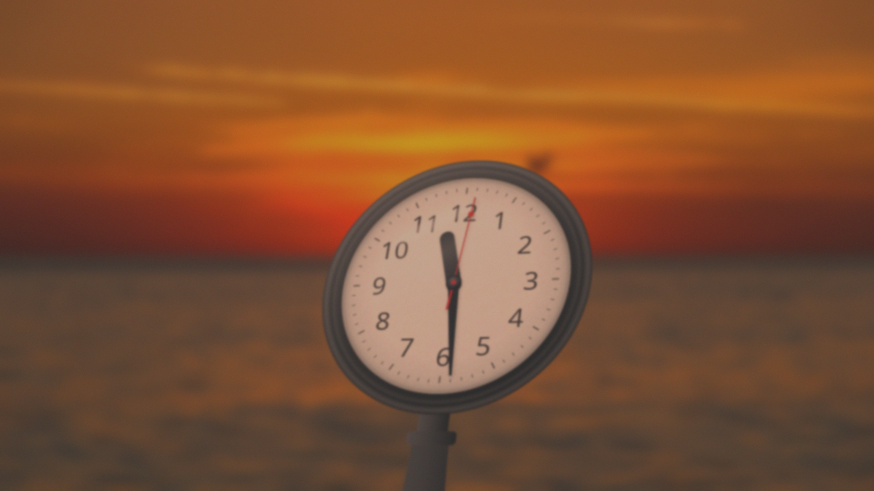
11:29:01
